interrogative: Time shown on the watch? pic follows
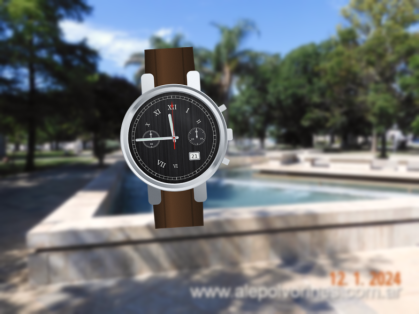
11:45
